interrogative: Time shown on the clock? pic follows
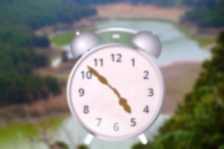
4:52
